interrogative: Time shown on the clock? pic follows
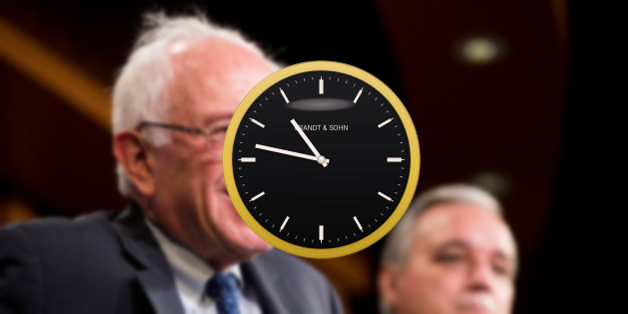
10:47
